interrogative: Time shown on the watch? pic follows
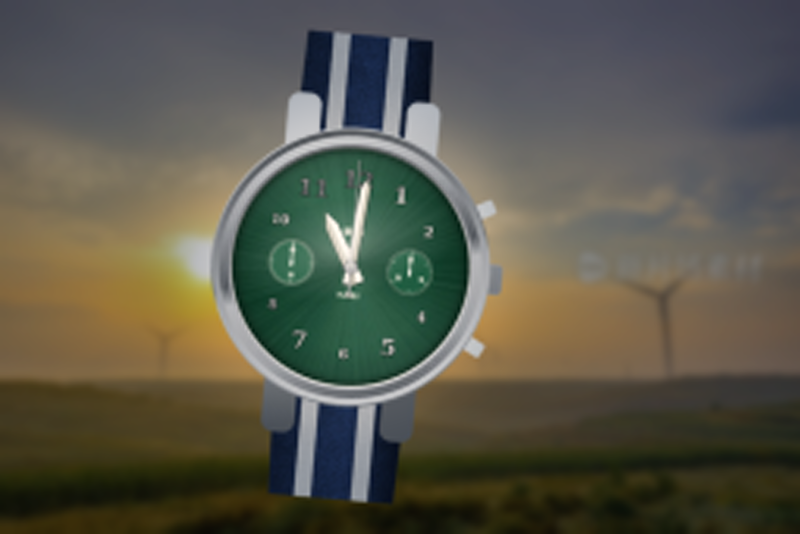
11:01
